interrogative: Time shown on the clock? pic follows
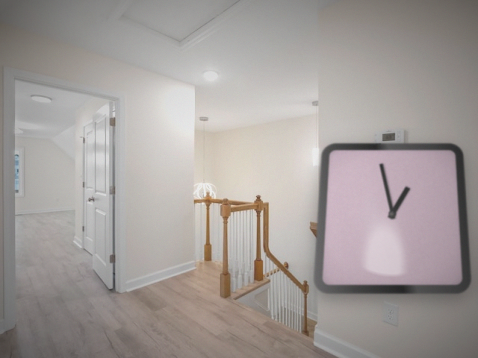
12:58
